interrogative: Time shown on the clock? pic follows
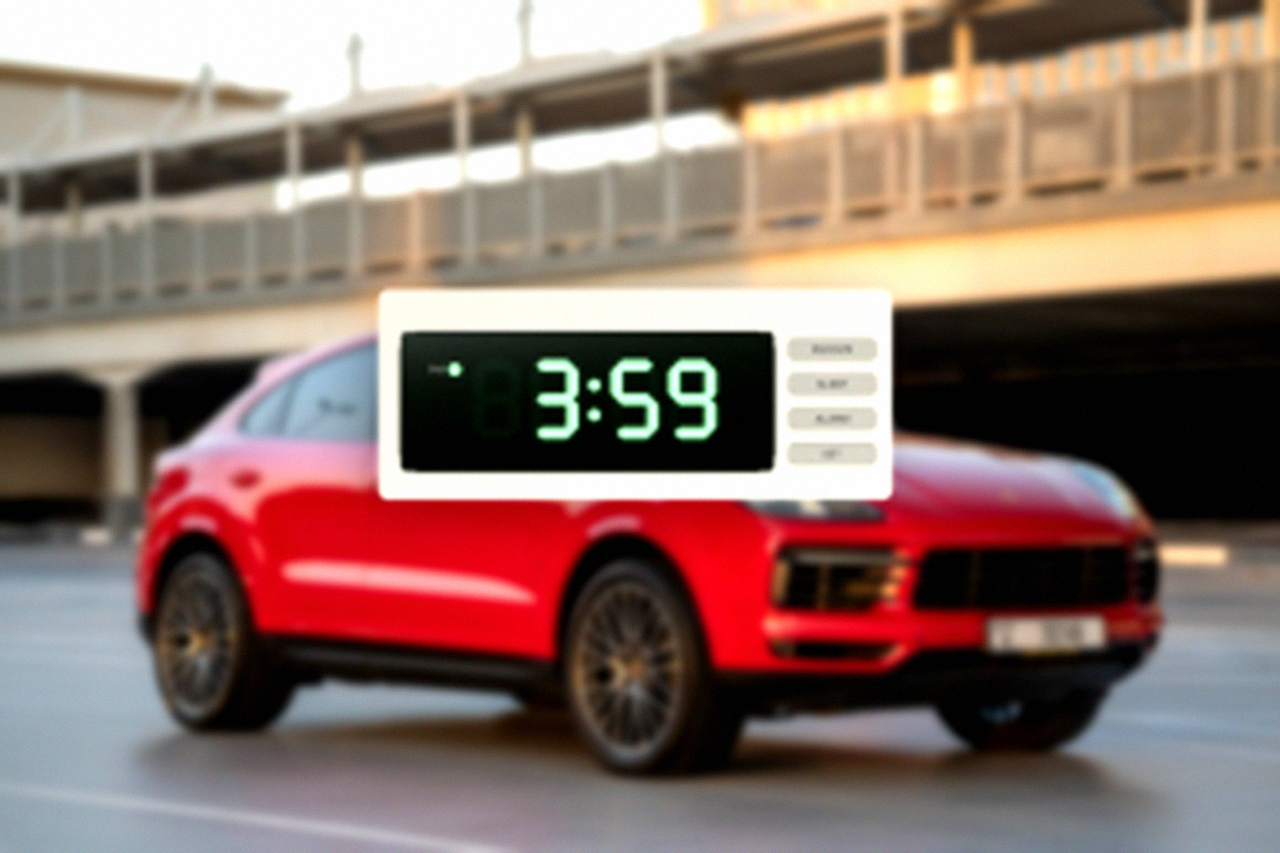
3:59
